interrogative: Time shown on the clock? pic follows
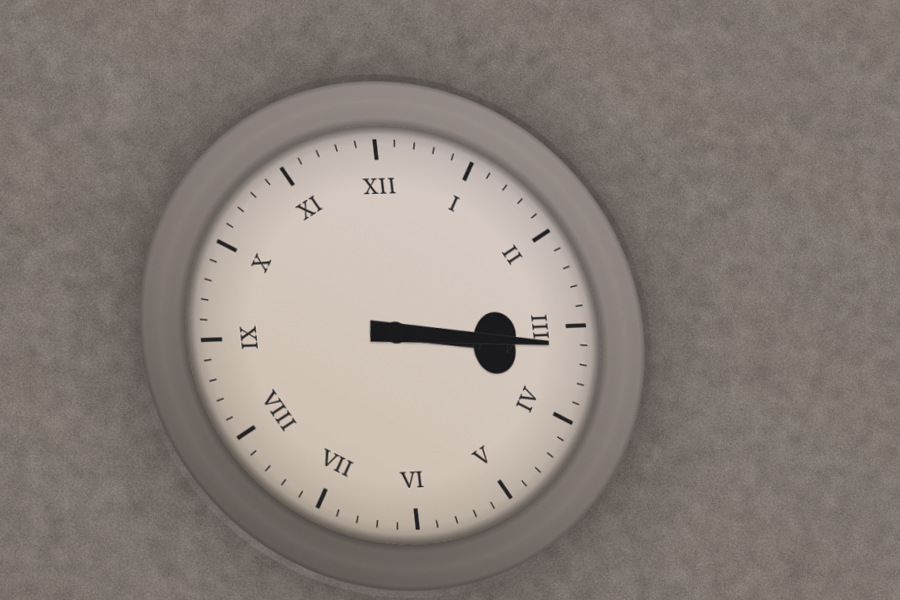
3:16
